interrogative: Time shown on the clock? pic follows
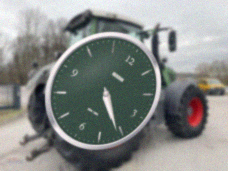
4:21
